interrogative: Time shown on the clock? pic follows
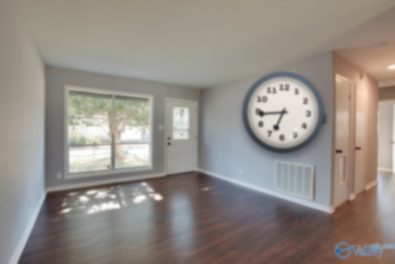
6:44
